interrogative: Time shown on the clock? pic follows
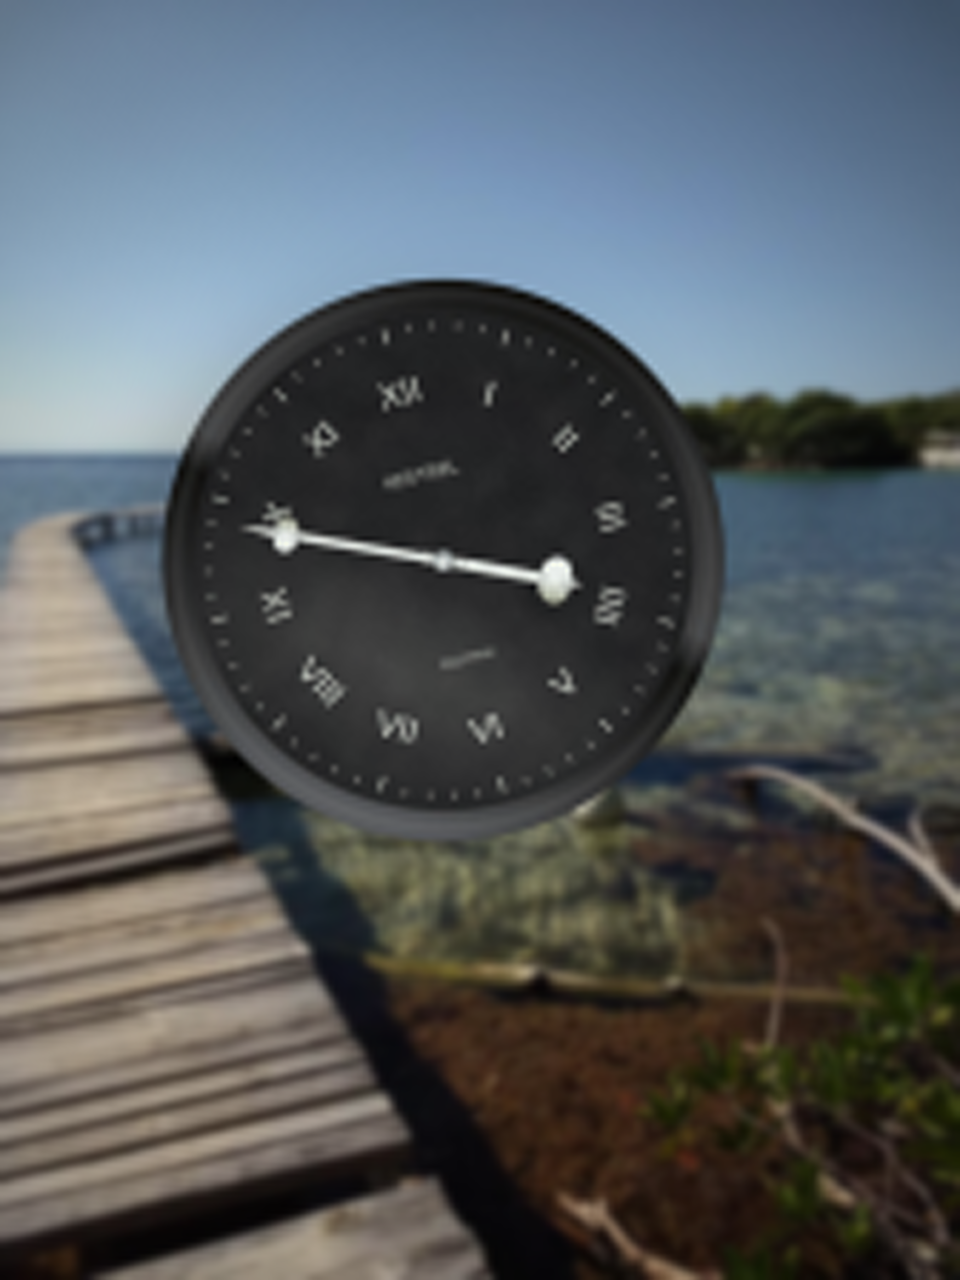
3:49
